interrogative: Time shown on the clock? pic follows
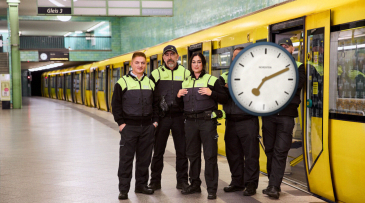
7:11
